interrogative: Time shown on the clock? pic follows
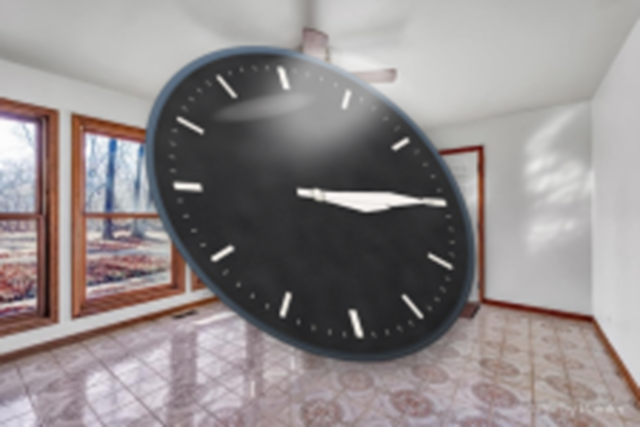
3:15
